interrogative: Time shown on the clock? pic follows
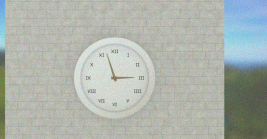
2:57
